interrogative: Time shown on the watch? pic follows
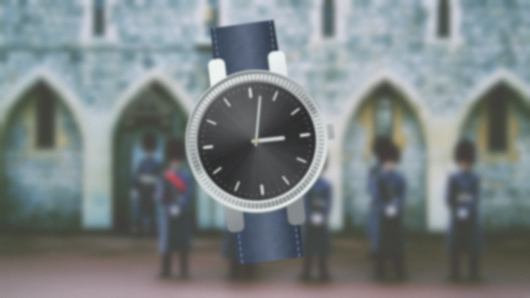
3:02
